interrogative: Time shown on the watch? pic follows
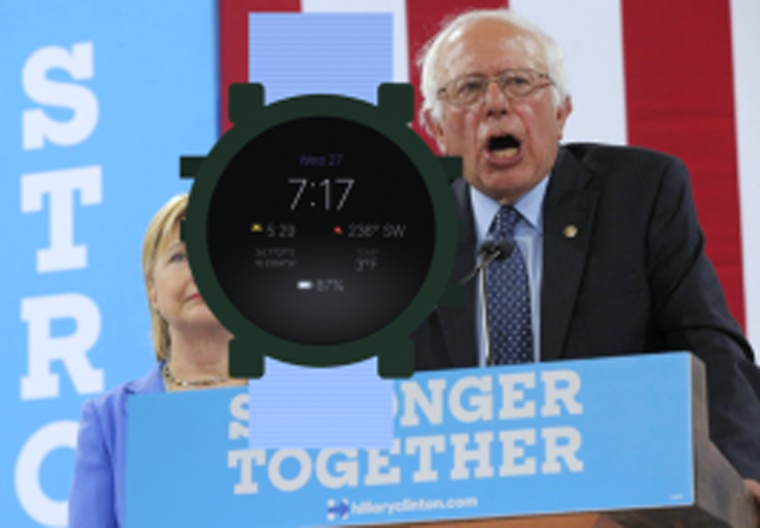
7:17
